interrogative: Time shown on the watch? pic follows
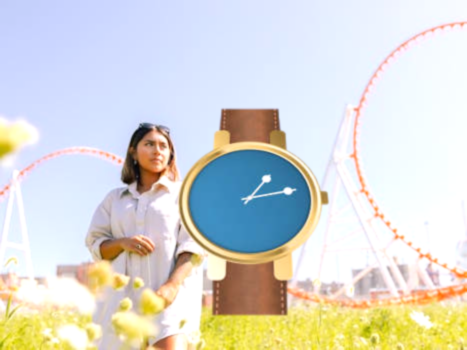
1:13
